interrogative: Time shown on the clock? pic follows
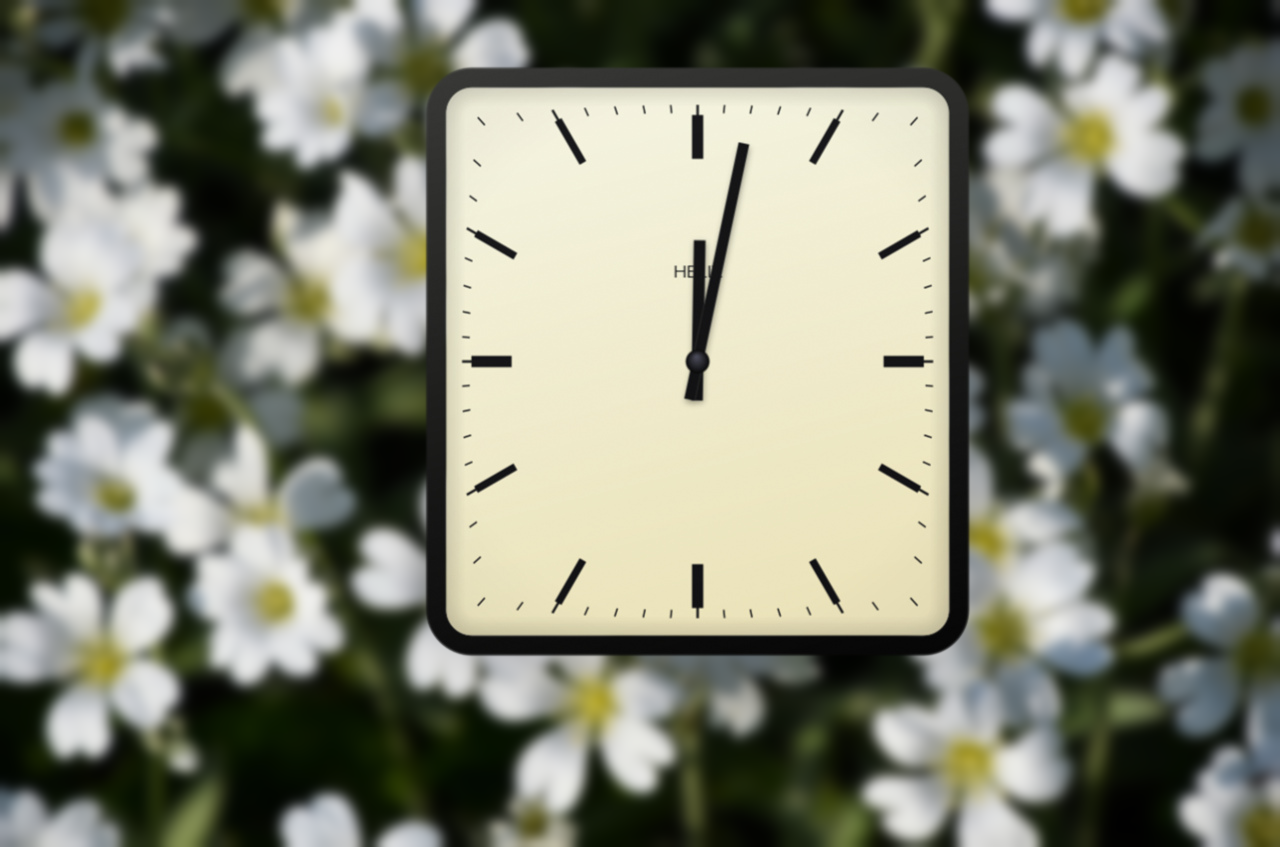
12:02
